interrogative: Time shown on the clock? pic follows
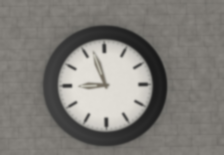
8:57
